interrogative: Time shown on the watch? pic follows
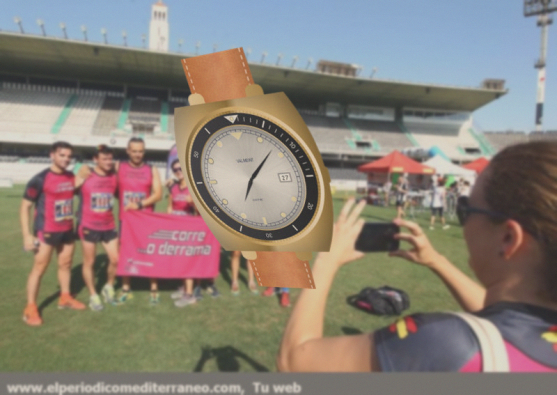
7:08
